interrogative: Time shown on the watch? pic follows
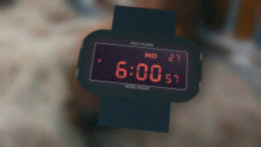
6:00
